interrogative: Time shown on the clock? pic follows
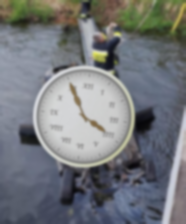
3:55
